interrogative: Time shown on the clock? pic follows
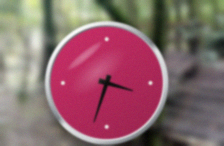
3:33
